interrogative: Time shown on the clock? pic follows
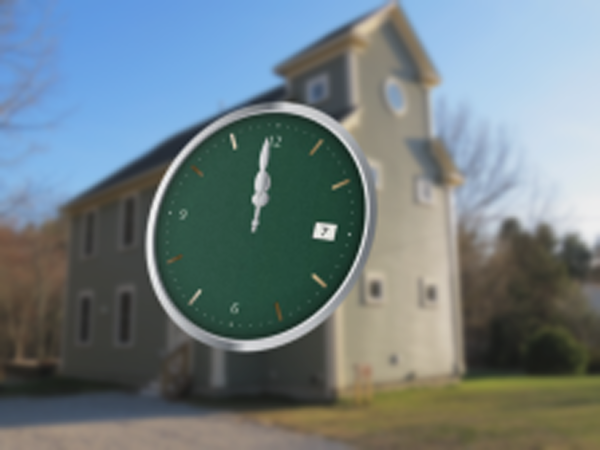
11:59
